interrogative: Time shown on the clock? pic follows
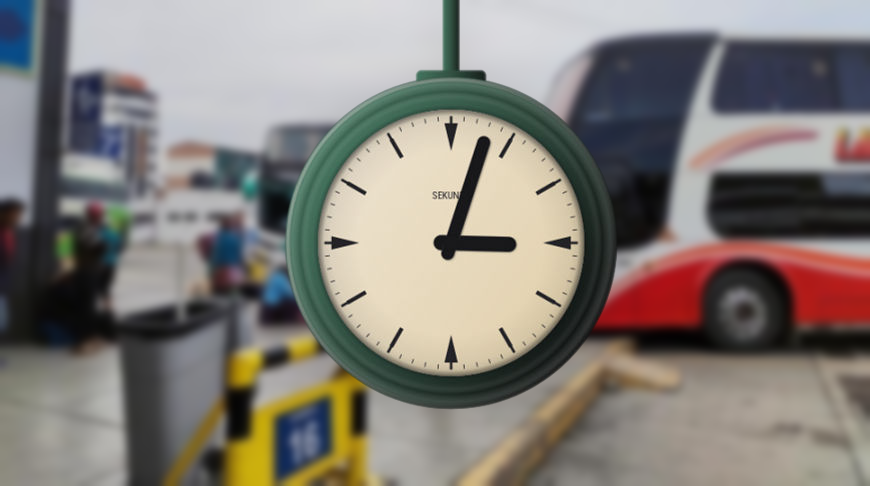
3:03
